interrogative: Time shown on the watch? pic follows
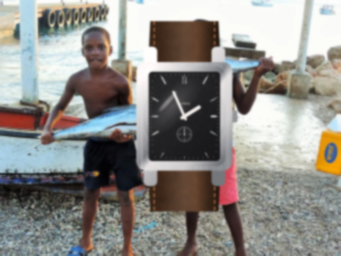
1:56
